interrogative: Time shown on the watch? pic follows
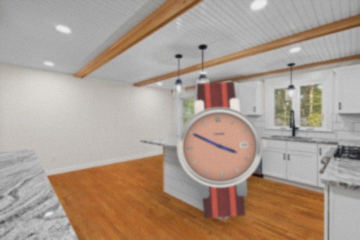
3:50
